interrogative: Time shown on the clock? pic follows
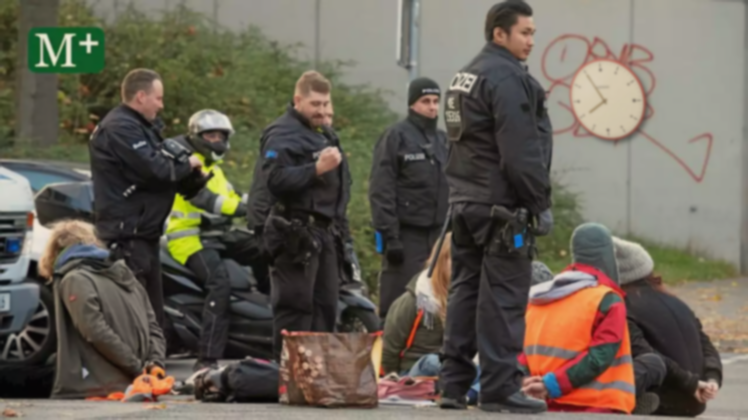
7:55
